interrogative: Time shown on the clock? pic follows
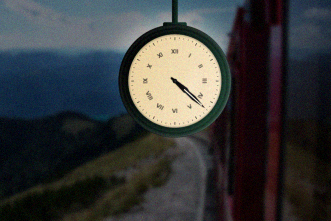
4:22
